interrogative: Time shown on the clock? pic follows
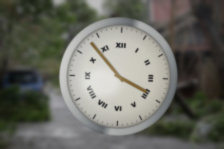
3:53
